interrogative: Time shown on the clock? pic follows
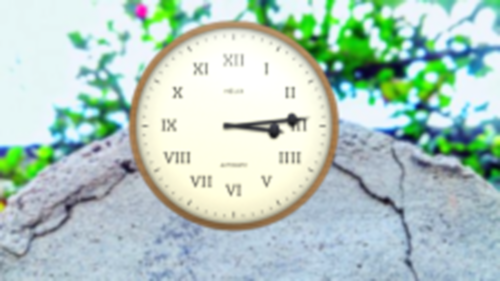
3:14
